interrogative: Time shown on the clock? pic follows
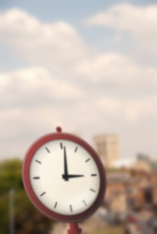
3:01
